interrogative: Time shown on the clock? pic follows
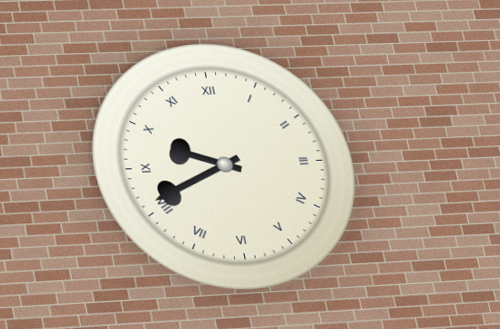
9:41
